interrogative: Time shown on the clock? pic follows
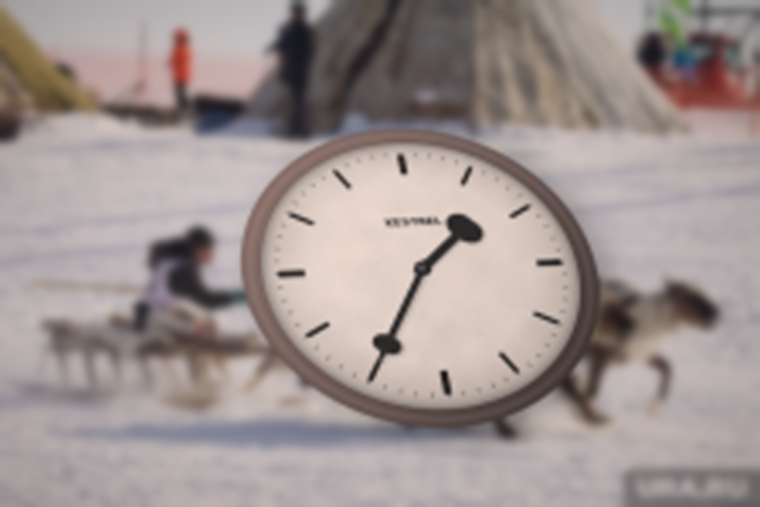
1:35
